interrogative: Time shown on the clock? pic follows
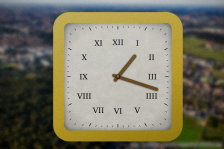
1:18
